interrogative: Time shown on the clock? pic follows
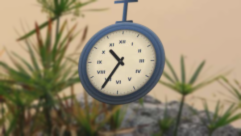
10:35
